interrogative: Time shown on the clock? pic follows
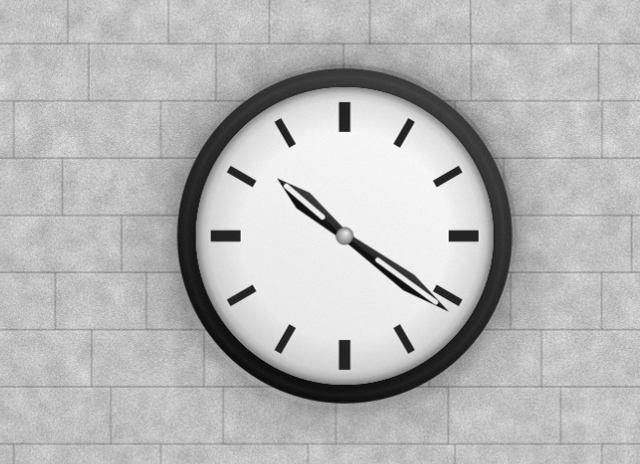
10:21
